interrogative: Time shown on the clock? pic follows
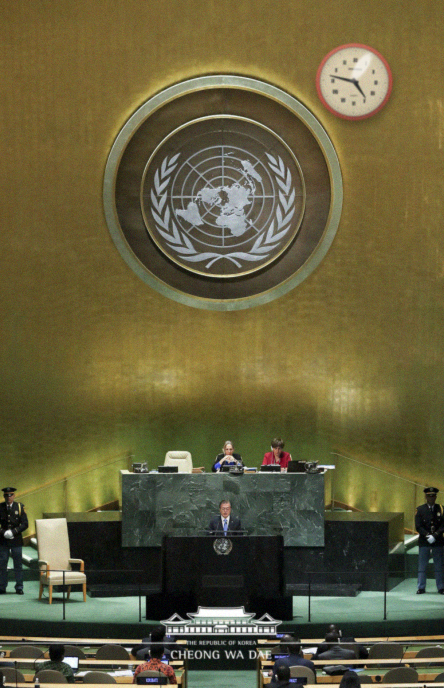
4:47
